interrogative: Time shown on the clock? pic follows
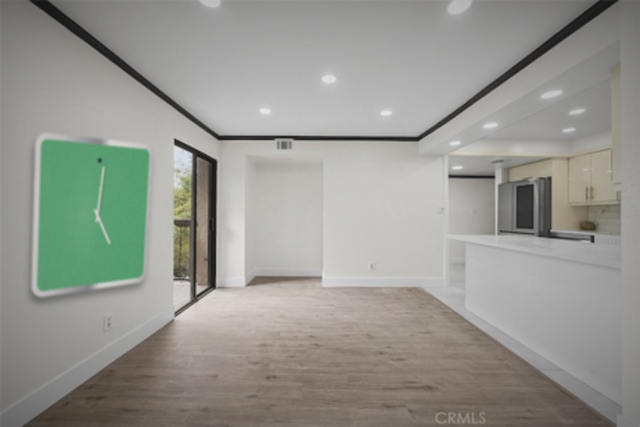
5:01
